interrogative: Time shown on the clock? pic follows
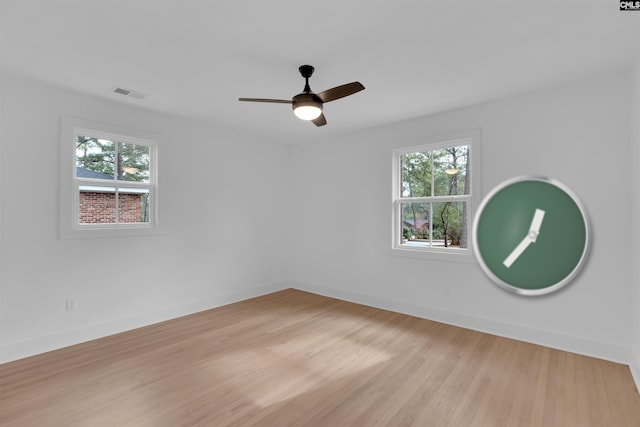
12:37
